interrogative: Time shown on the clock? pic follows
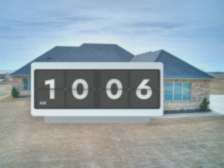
10:06
